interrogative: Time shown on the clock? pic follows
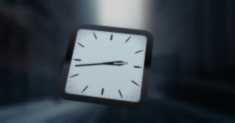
2:43
